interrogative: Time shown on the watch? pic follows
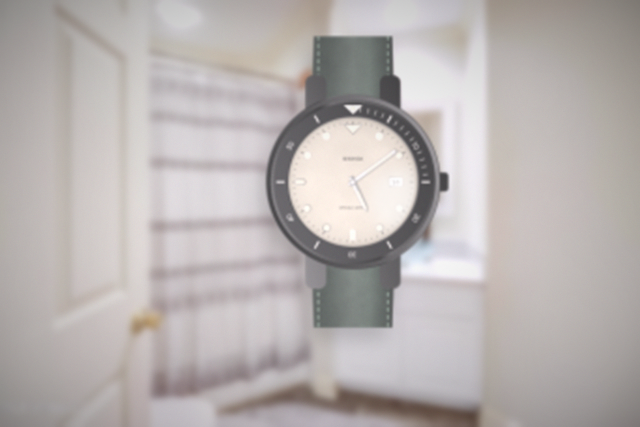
5:09
